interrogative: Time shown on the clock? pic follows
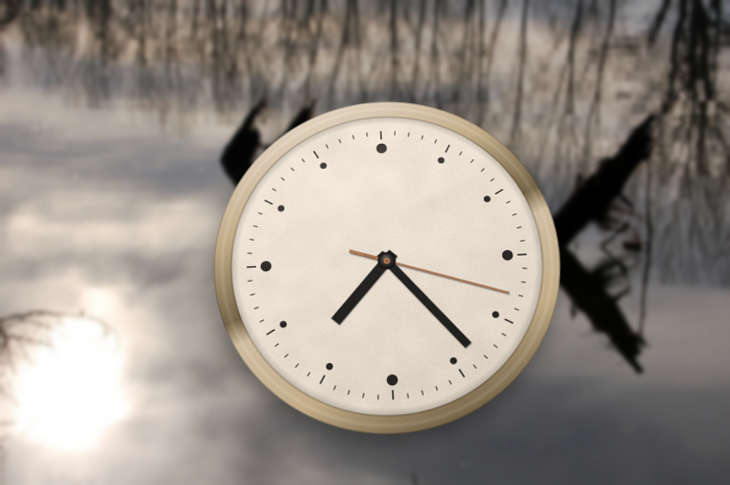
7:23:18
